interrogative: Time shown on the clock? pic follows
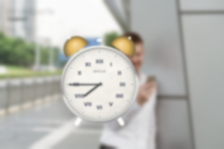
7:45
